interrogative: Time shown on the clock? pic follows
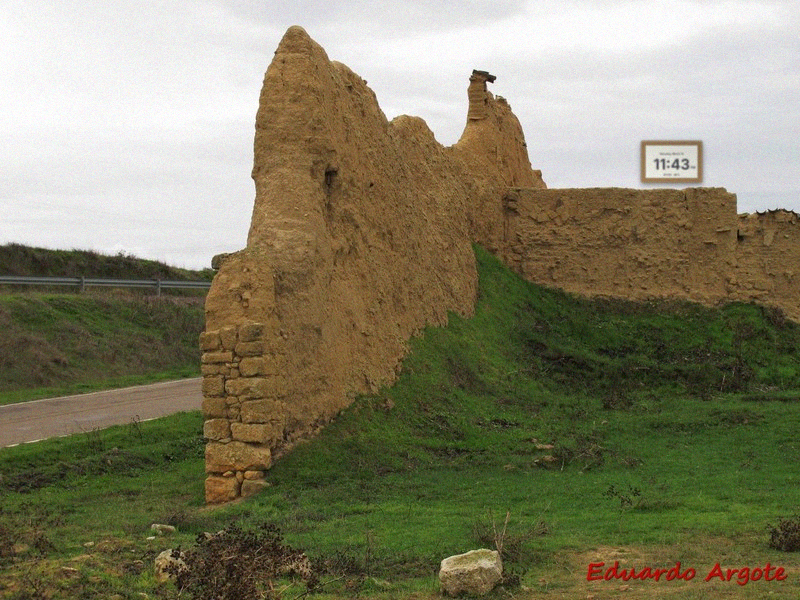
11:43
